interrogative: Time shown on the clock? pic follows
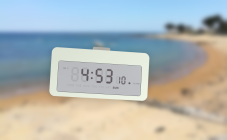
4:53:10
